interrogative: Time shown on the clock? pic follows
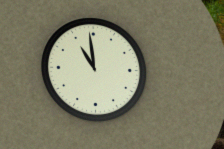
10:59
